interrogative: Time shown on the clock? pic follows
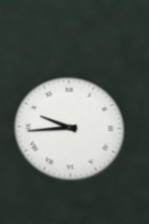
9:44
